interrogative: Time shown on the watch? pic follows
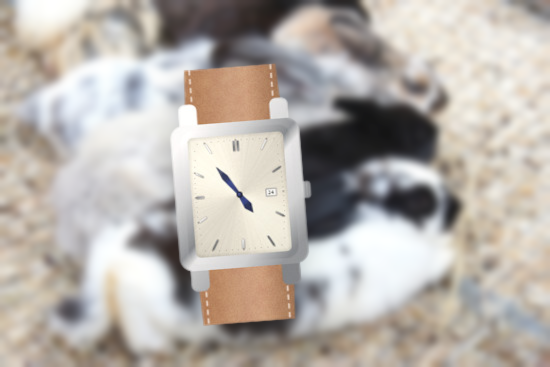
4:54
